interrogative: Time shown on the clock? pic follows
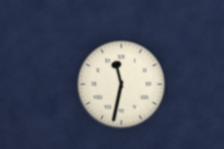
11:32
